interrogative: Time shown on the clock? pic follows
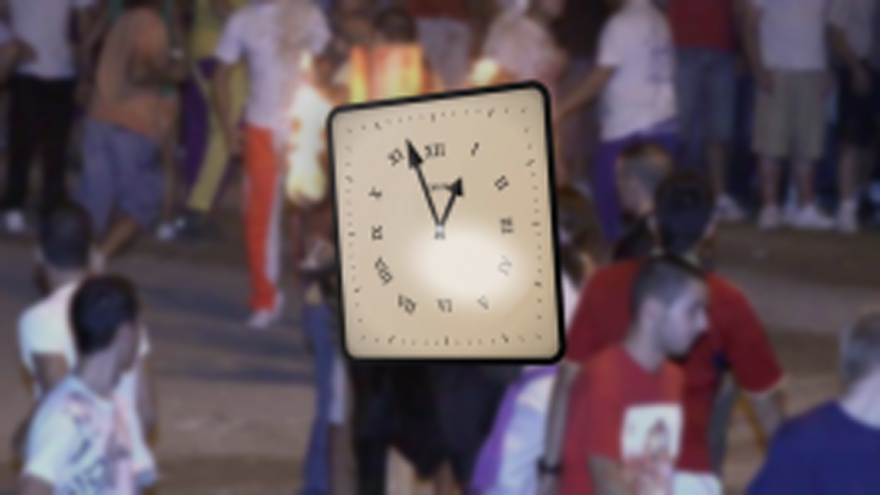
12:57
